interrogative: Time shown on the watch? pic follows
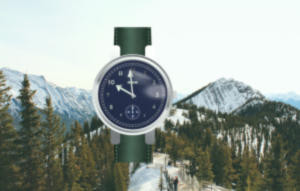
9:59
